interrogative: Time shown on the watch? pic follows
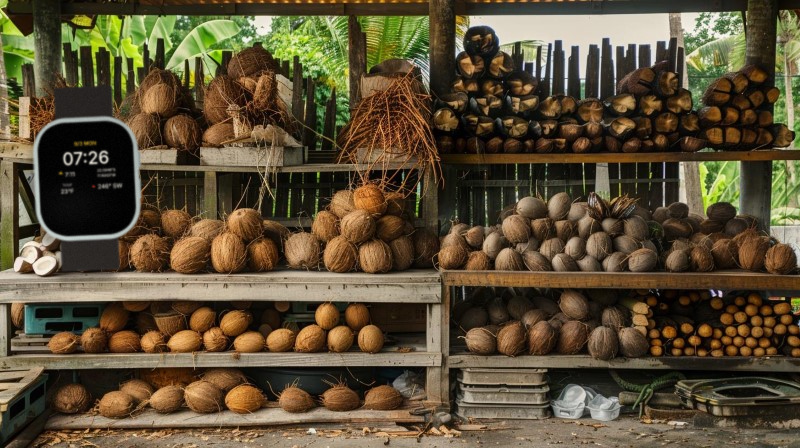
7:26
